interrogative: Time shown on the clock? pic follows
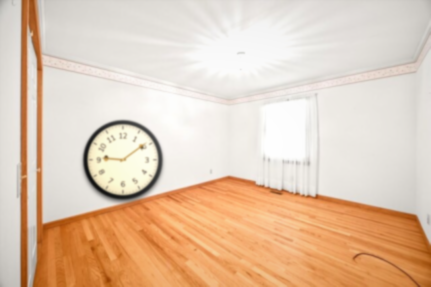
9:09
